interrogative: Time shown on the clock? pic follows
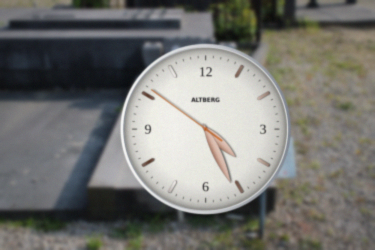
4:25:51
